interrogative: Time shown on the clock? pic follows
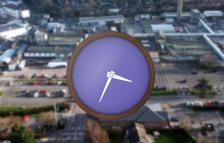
3:34
